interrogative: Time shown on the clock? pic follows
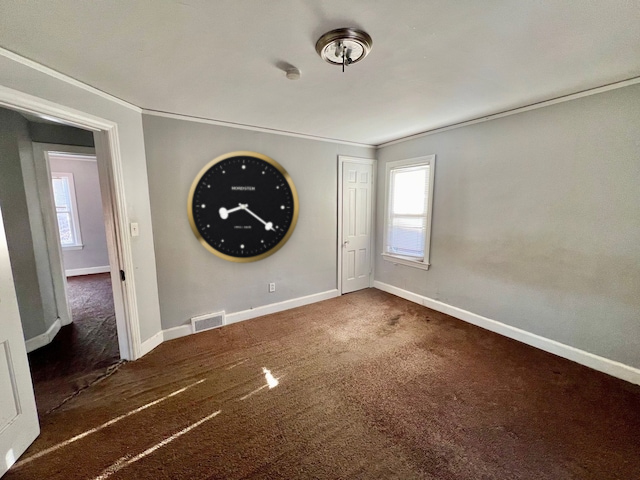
8:21
